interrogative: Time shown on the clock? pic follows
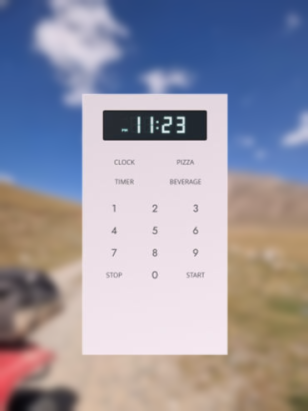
11:23
